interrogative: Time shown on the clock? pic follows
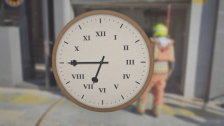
6:45
